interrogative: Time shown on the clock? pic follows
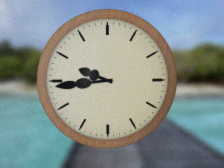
9:44
